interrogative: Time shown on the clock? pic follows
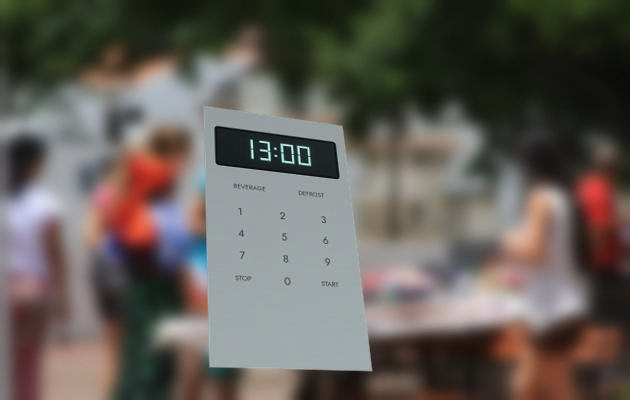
13:00
